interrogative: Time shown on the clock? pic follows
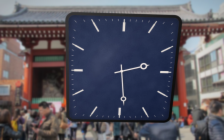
2:29
